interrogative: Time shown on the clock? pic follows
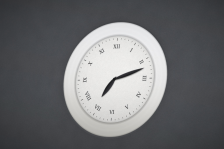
7:12
